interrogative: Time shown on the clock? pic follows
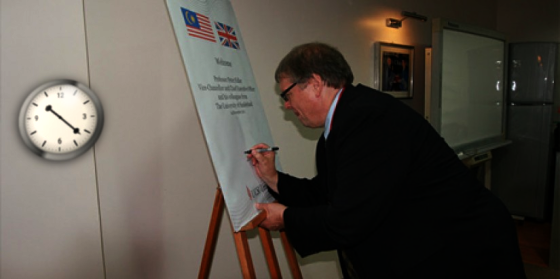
10:22
